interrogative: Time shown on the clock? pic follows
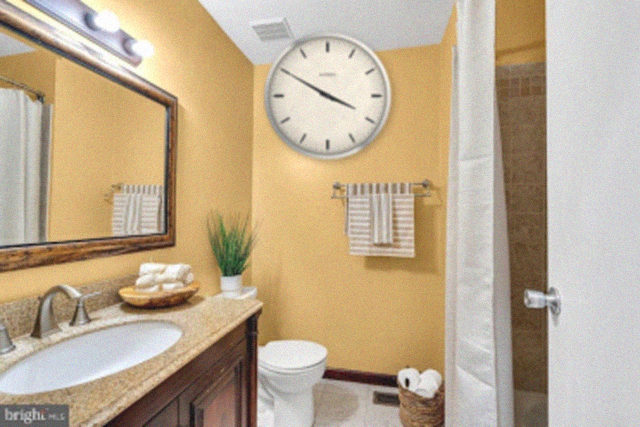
3:50
